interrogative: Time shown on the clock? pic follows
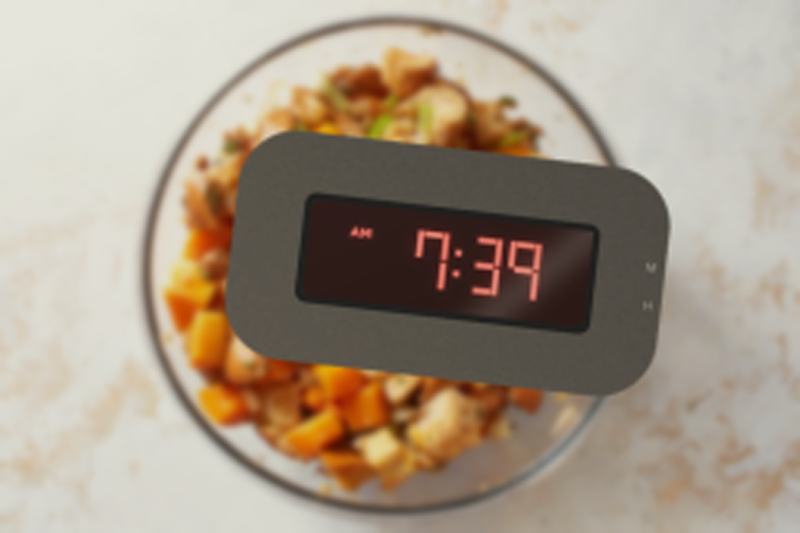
7:39
